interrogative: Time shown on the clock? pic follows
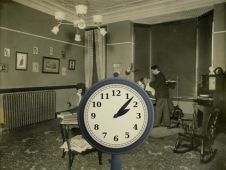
2:07
